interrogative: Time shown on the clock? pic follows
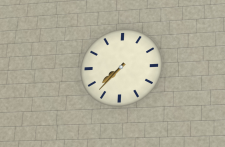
7:37
